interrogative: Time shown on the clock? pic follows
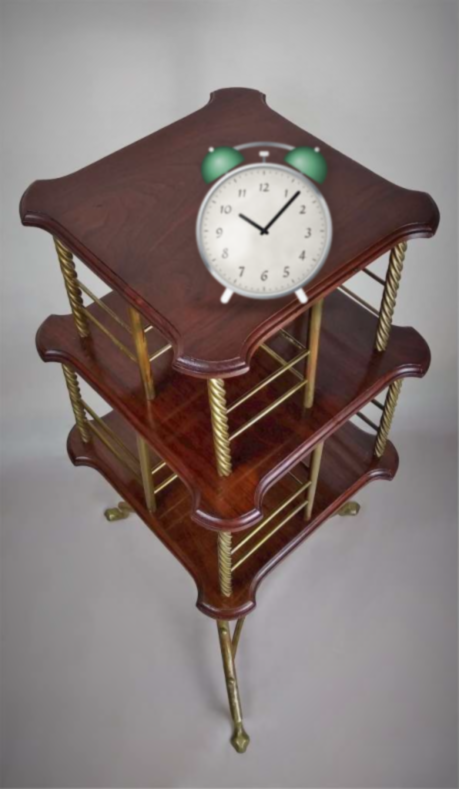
10:07
